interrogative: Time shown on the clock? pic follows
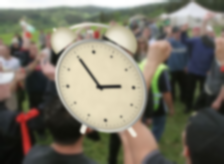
2:55
